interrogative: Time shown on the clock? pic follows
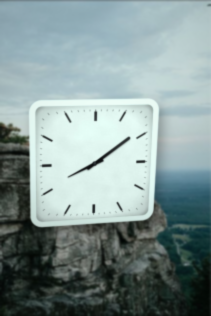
8:09
